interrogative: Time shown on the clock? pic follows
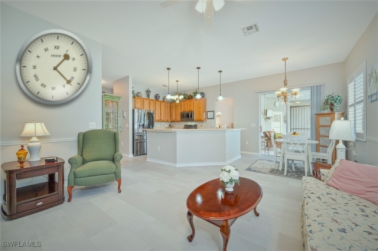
1:22
